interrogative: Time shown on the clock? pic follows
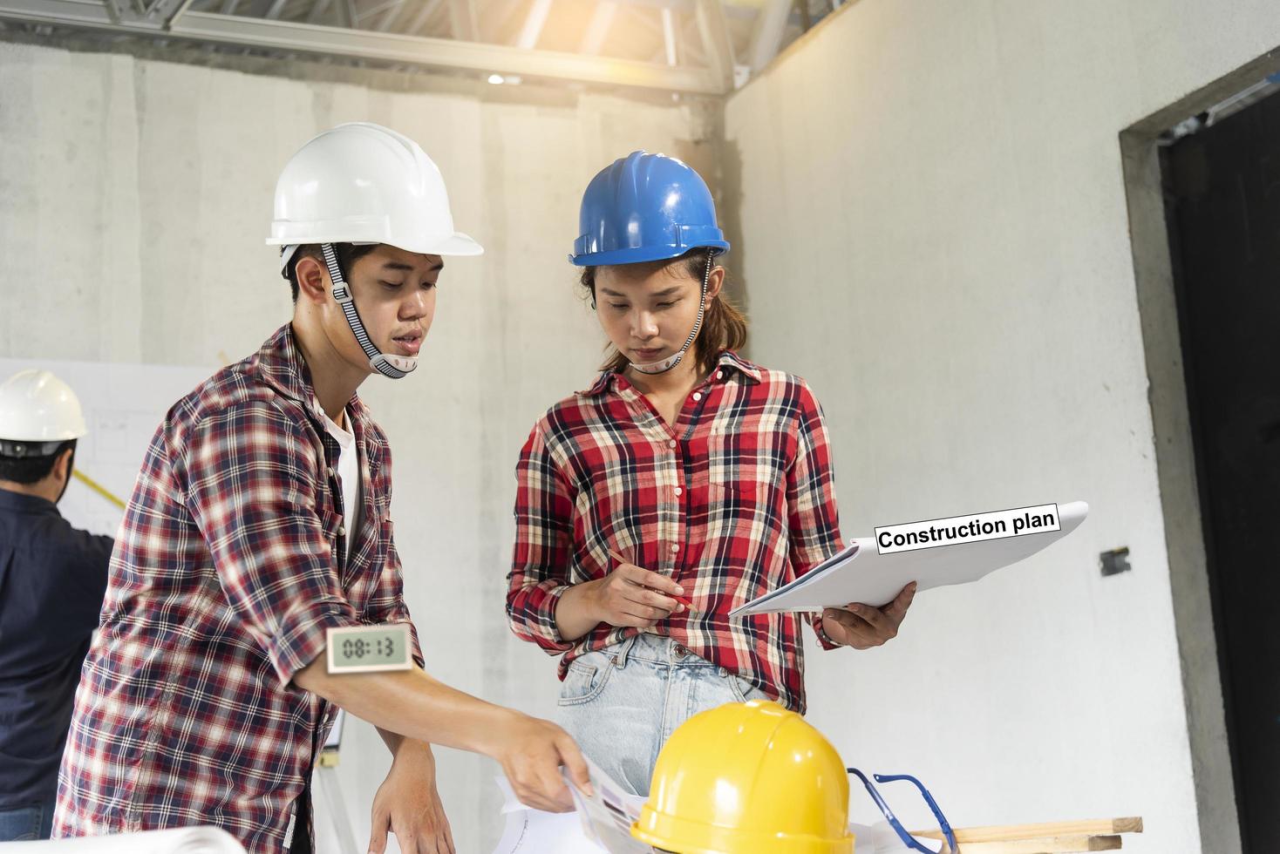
8:13
